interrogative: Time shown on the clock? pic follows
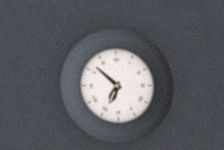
6:52
